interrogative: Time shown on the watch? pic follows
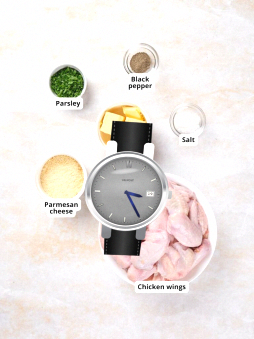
3:25
